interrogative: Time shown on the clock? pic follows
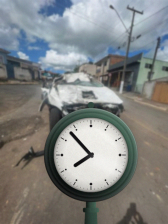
7:53
